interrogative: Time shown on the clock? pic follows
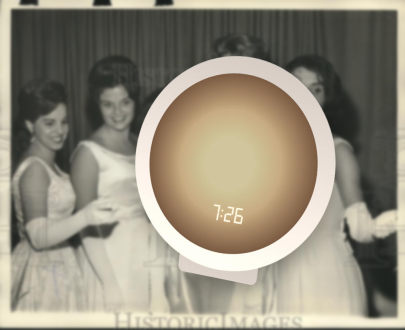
7:26
